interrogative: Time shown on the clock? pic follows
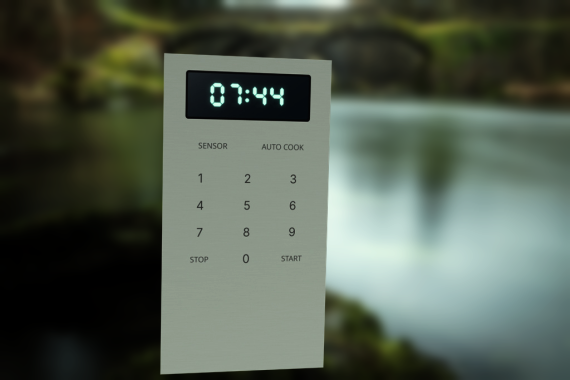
7:44
